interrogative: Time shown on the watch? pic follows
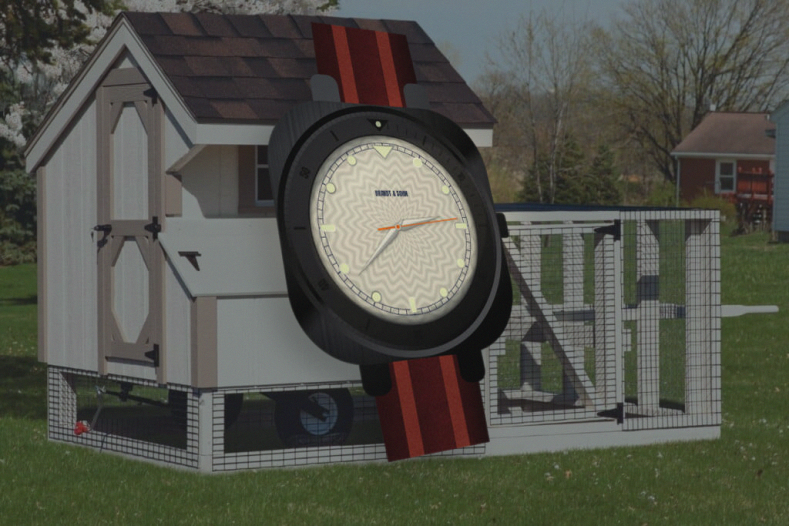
2:38:14
